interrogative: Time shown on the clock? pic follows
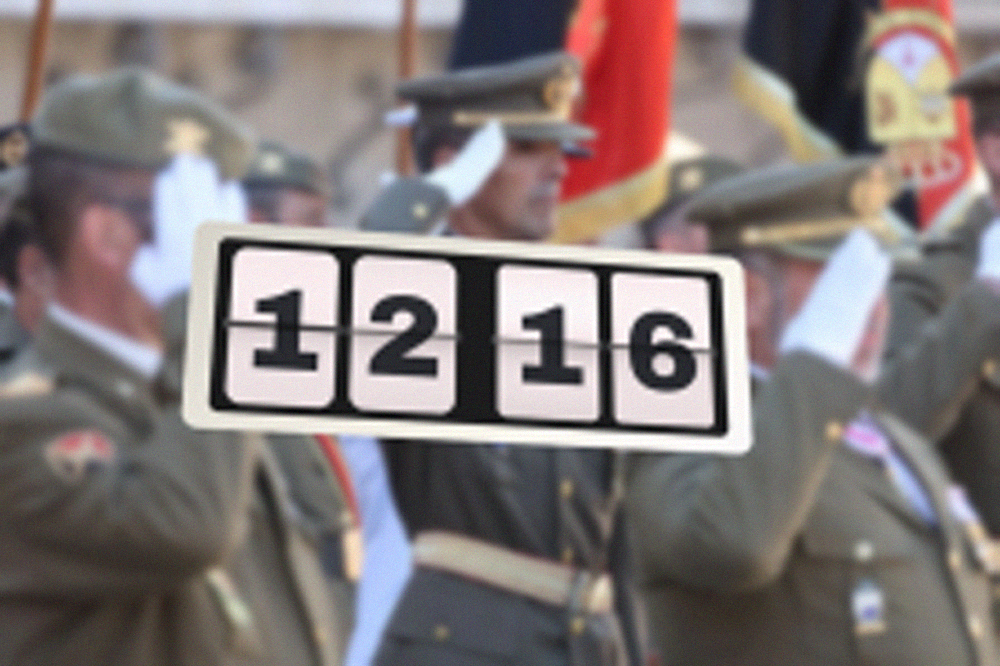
12:16
